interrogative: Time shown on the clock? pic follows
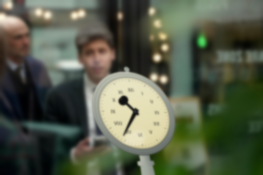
10:36
